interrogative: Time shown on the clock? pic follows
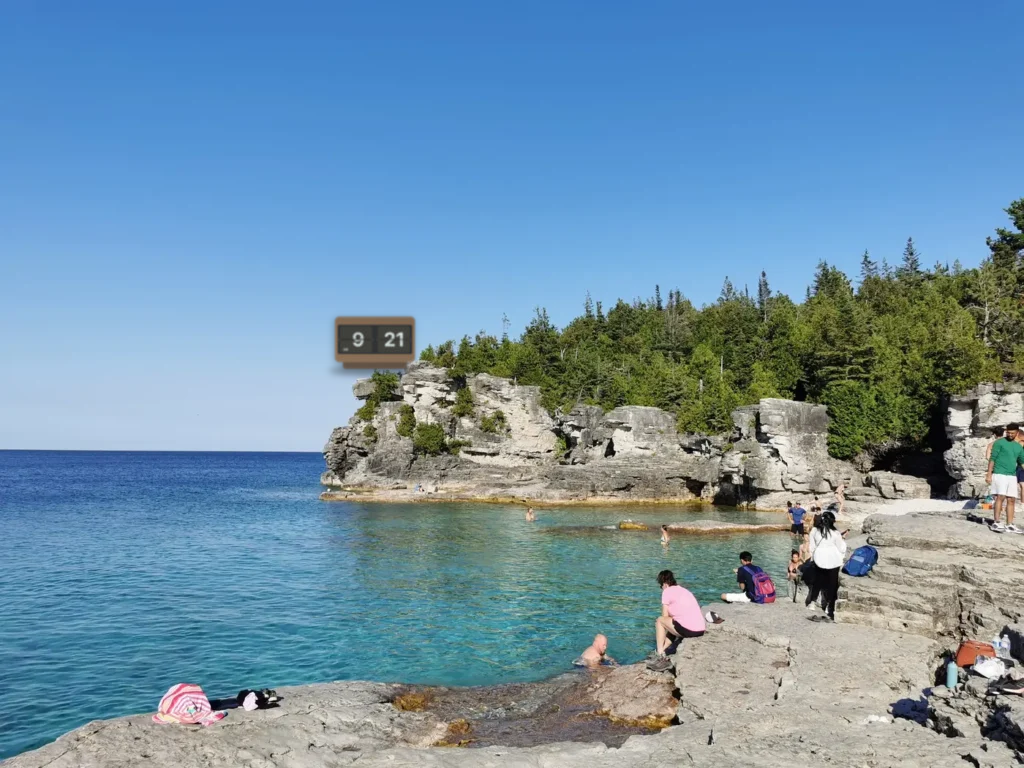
9:21
